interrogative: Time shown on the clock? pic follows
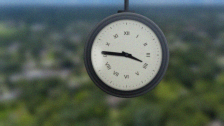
3:46
